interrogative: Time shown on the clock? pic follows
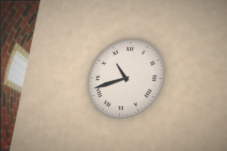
10:42
